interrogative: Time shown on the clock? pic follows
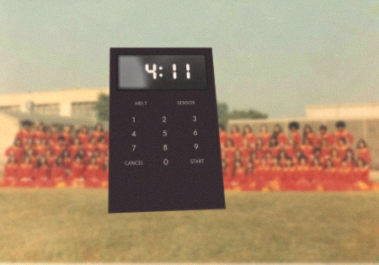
4:11
